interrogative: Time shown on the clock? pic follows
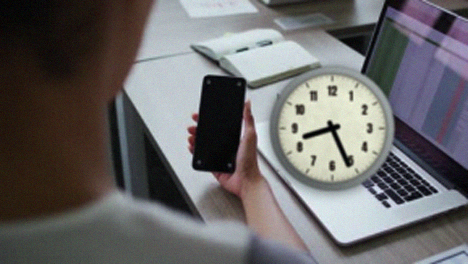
8:26
